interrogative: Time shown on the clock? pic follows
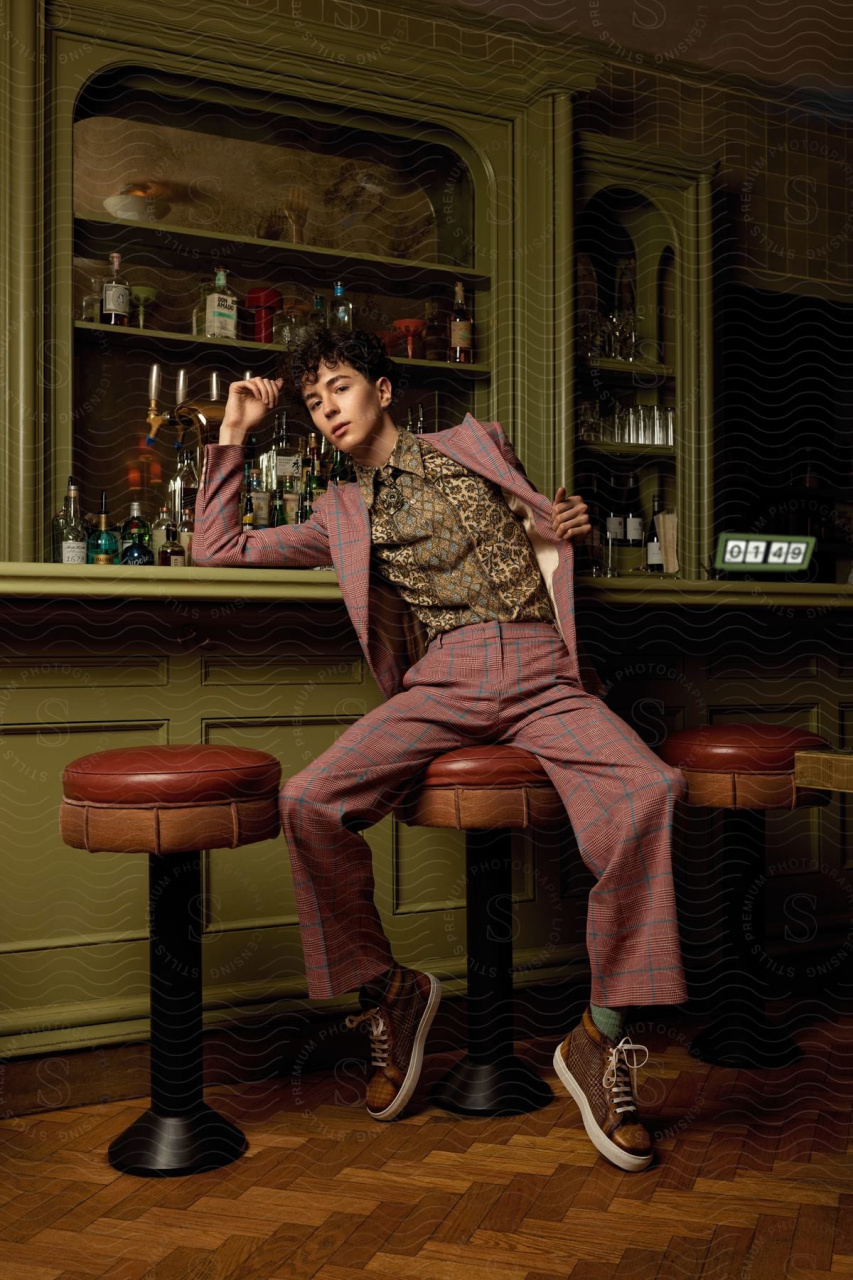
1:49
